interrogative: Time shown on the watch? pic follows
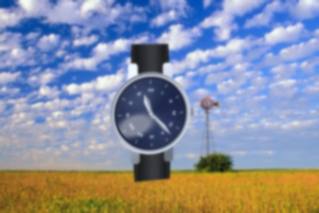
11:23
